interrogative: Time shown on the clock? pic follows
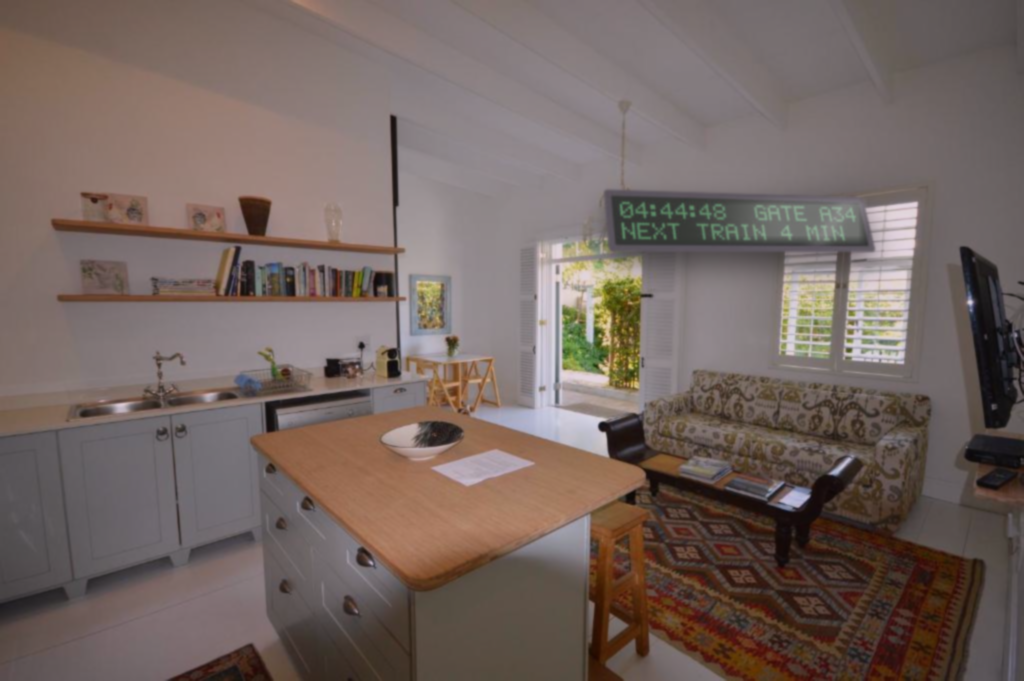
4:44:48
